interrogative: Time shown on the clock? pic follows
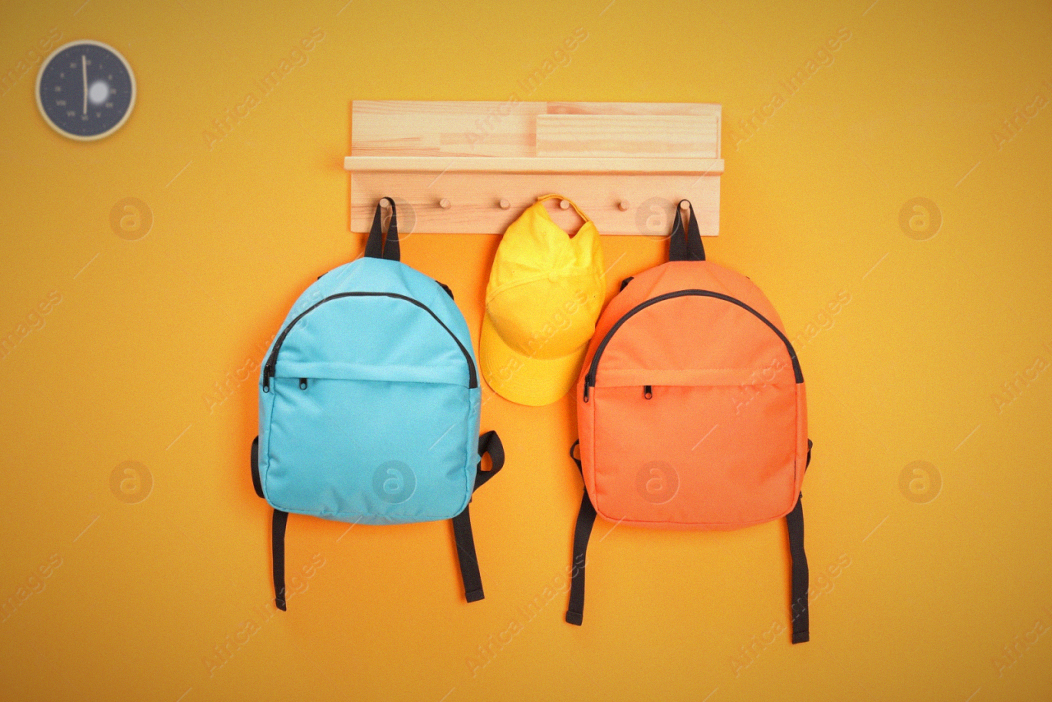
5:59
